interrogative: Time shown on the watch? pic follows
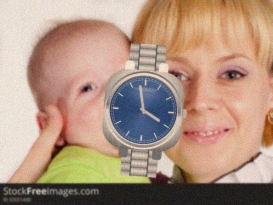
3:58
